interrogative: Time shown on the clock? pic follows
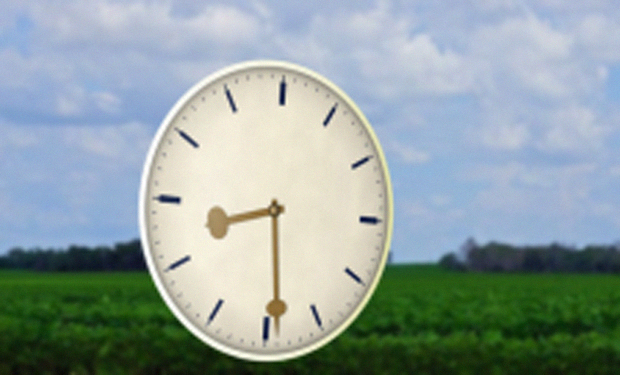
8:29
